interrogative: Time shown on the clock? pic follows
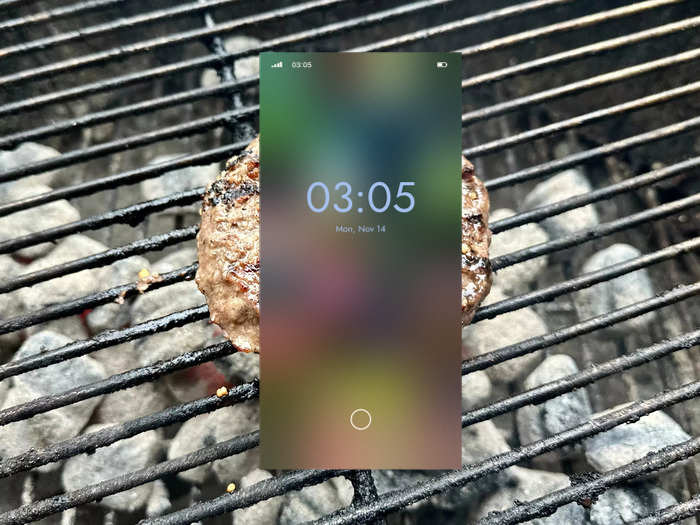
3:05
